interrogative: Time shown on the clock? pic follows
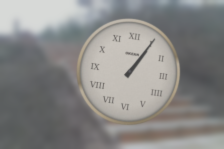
1:05
